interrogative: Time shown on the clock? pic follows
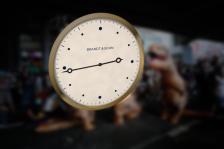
2:44
